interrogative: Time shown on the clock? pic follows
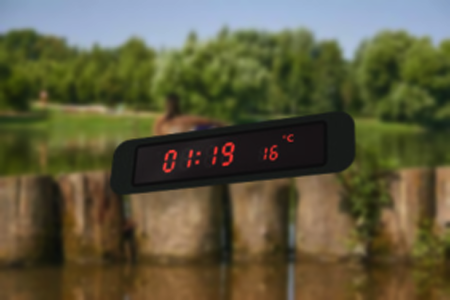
1:19
